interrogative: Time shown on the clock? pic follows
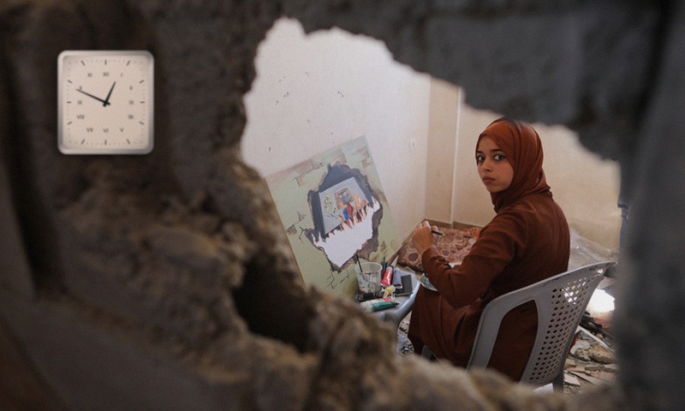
12:49
